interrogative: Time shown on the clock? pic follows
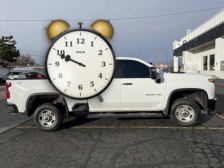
9:49
